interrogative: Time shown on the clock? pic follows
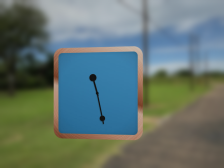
11:28
